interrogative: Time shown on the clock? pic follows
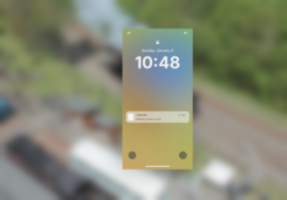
10:48
